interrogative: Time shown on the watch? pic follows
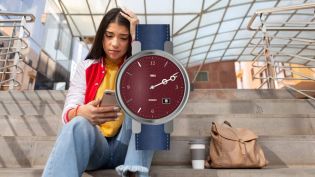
2:11
